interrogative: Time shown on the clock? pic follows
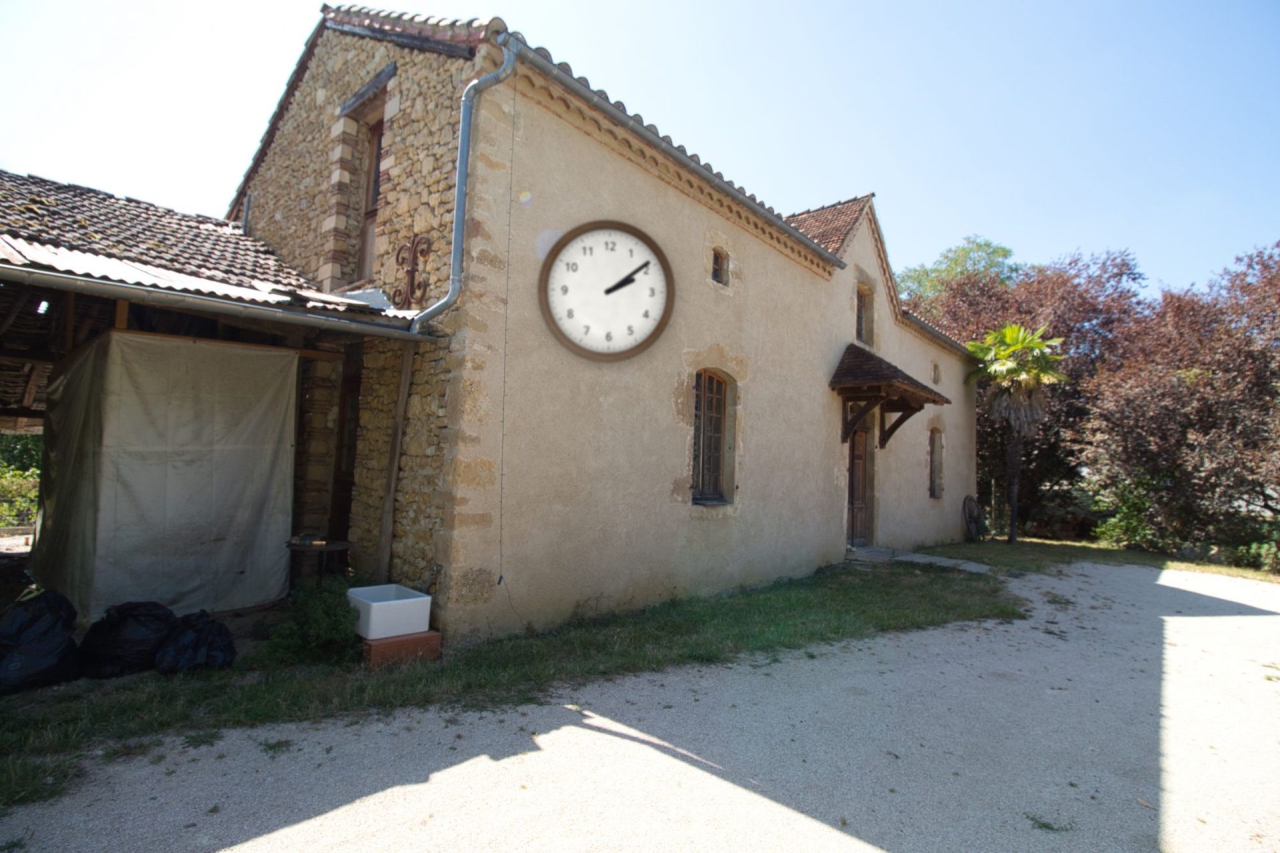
2:09
